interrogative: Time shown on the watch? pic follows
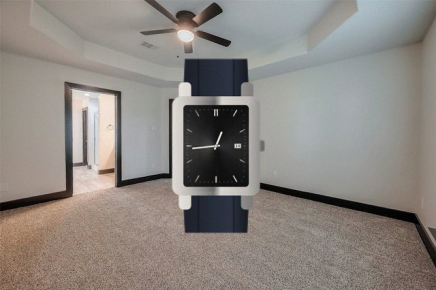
12:44
